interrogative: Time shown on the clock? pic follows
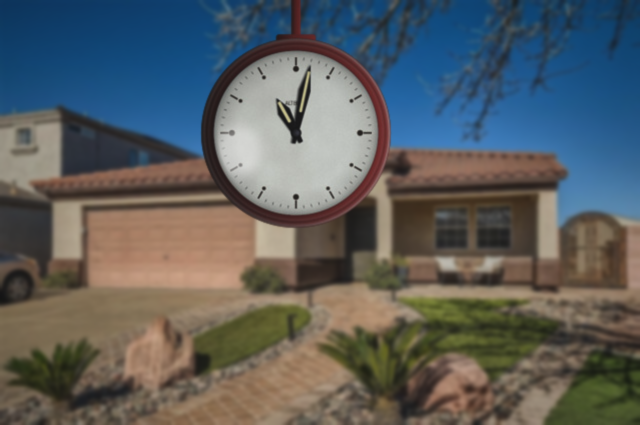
11:02
